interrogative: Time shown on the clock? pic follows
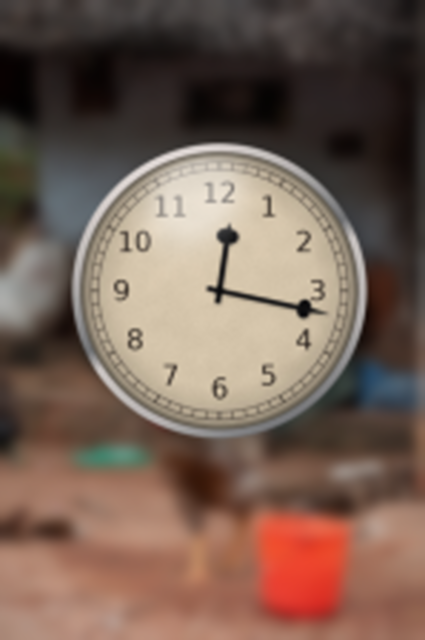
12:17
